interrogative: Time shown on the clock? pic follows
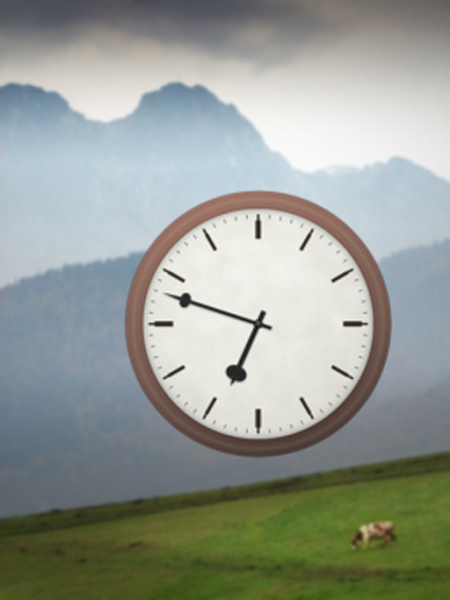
6:48
